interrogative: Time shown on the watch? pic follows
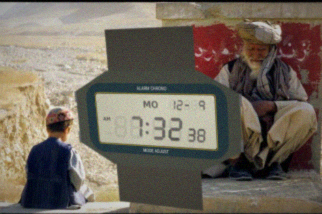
7:32:38
